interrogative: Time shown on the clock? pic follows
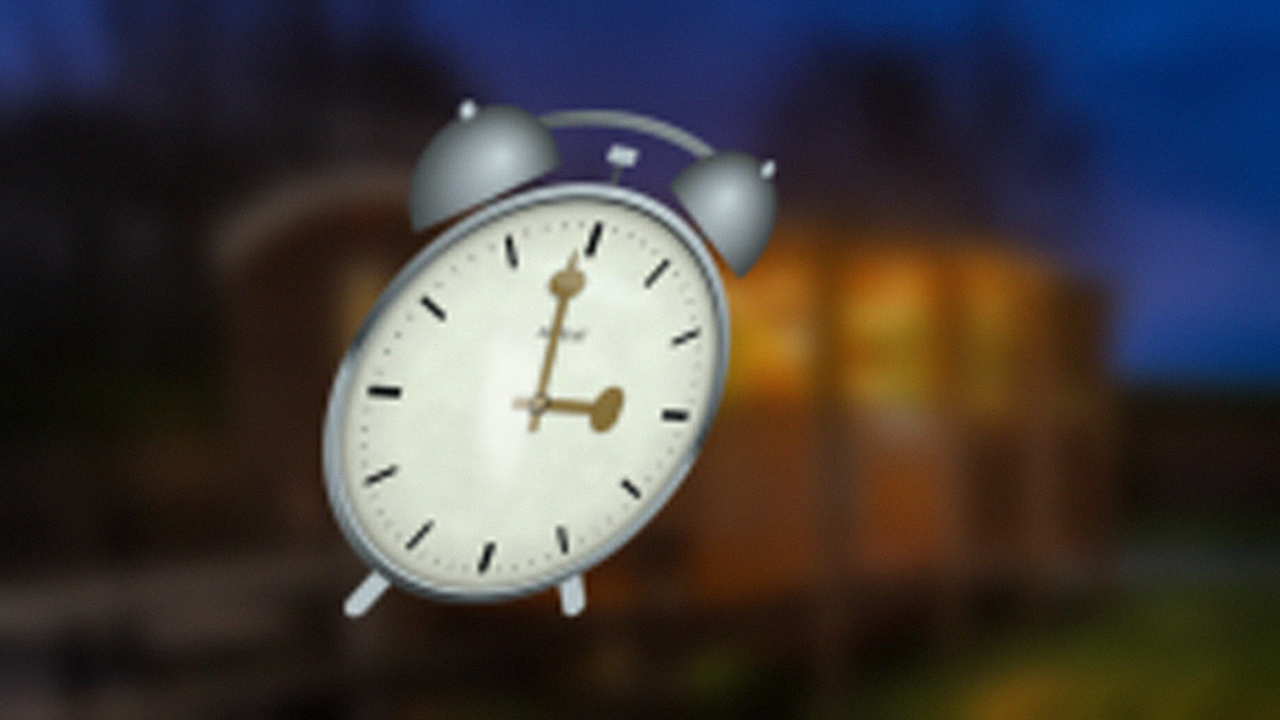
2:59
